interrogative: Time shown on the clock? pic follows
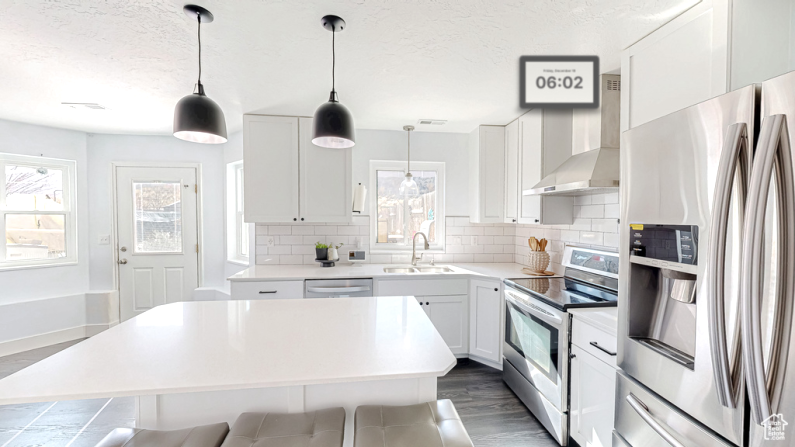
6:02
